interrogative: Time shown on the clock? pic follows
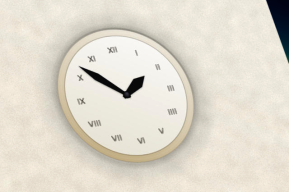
1:52
